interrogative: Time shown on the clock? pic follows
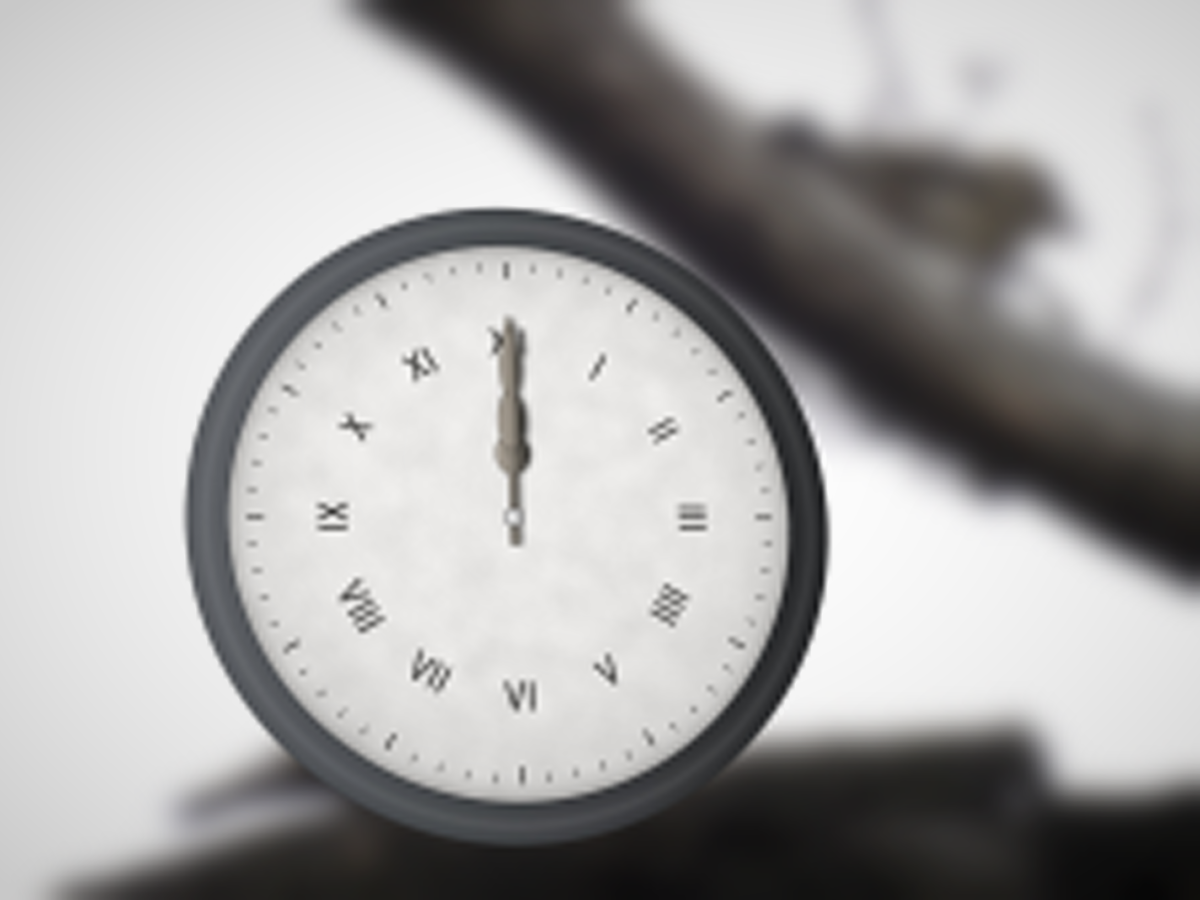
12:00
